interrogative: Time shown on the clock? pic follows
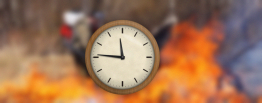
11:46
